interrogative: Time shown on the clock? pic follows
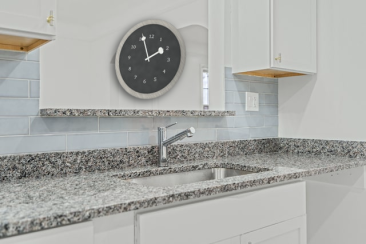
1:56
